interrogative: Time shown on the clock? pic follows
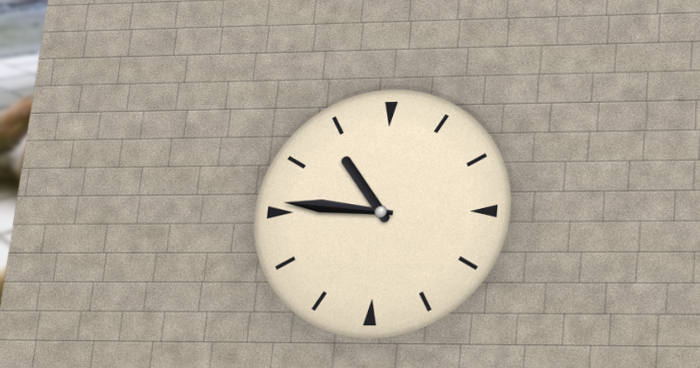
10:46
